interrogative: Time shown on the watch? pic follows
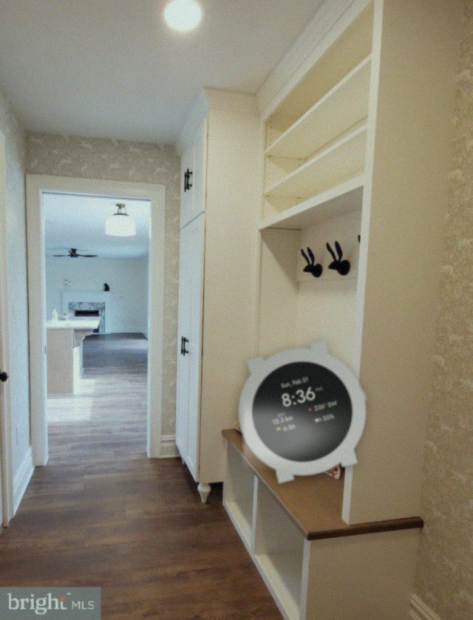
8:36
